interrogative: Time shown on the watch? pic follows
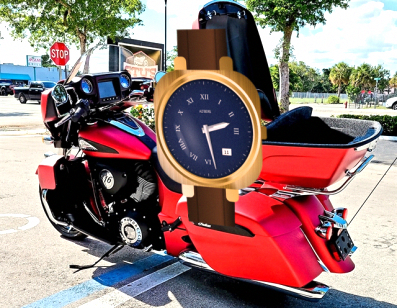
2:28
